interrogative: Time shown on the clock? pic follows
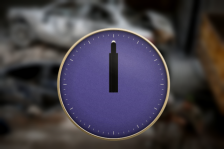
12:00
